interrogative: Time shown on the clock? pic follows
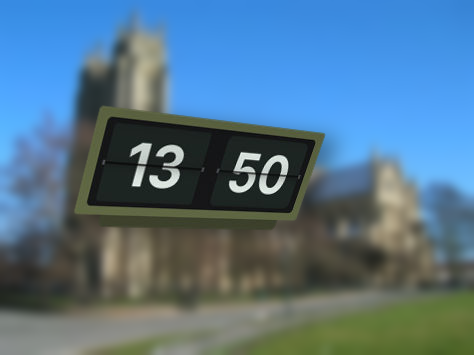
13:50
